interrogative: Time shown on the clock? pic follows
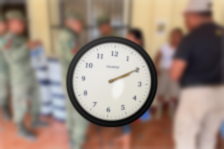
2:10
